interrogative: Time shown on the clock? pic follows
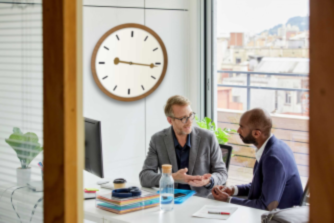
9:16
